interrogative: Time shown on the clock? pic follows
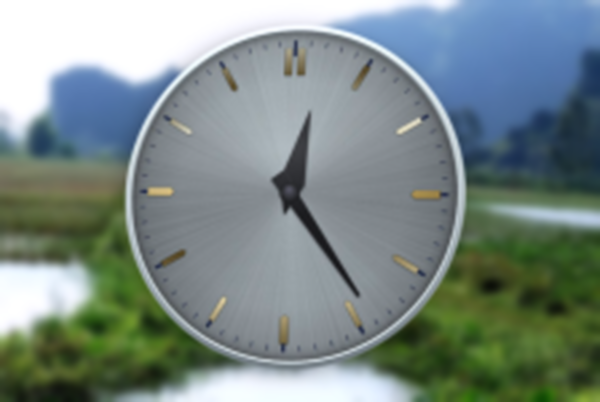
12:24
